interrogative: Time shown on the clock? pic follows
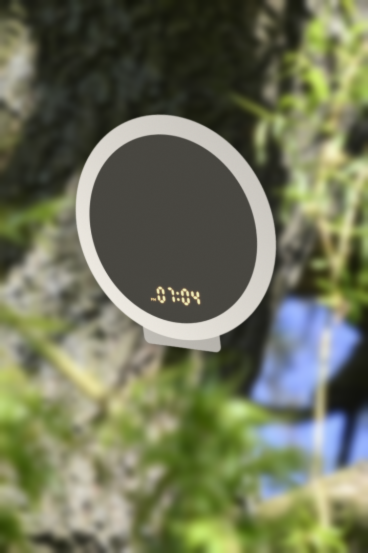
7:04
